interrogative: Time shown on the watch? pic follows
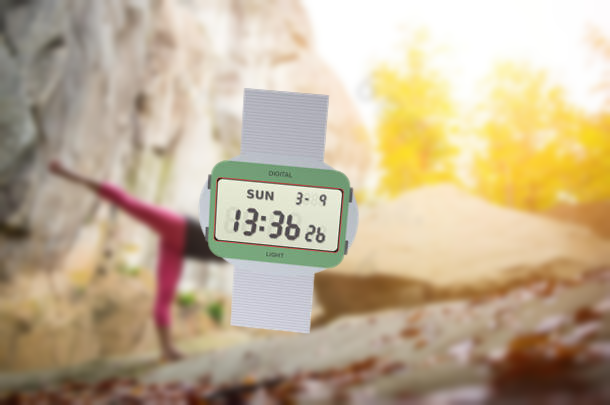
13:36:26
